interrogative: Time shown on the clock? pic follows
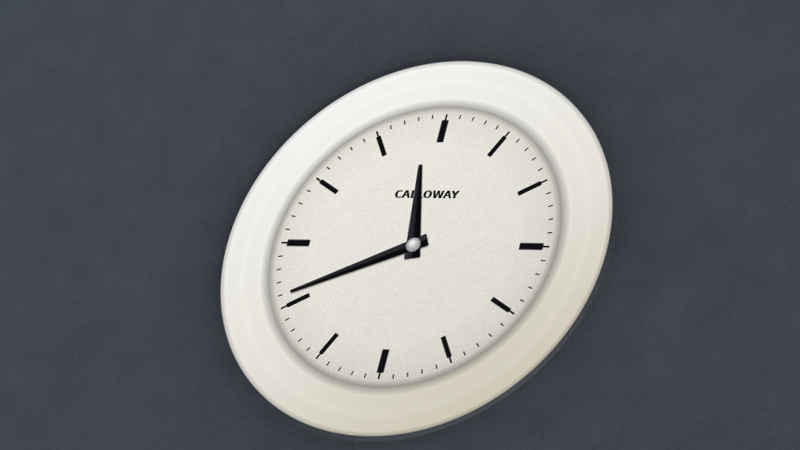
11:41
